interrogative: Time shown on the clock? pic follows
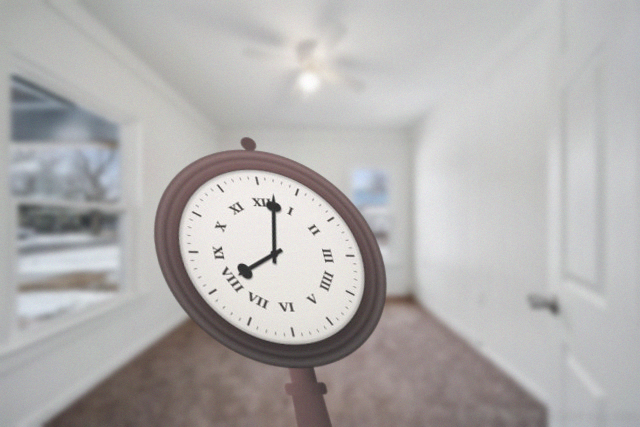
8:02
